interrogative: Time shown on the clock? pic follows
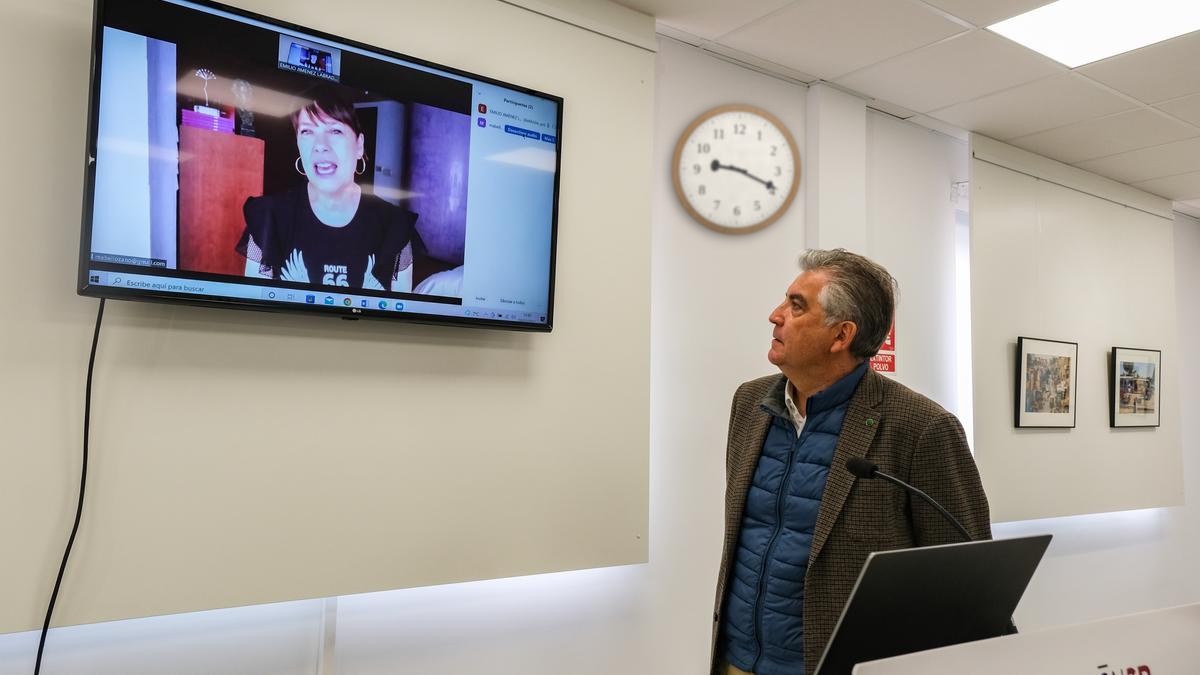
9:19
